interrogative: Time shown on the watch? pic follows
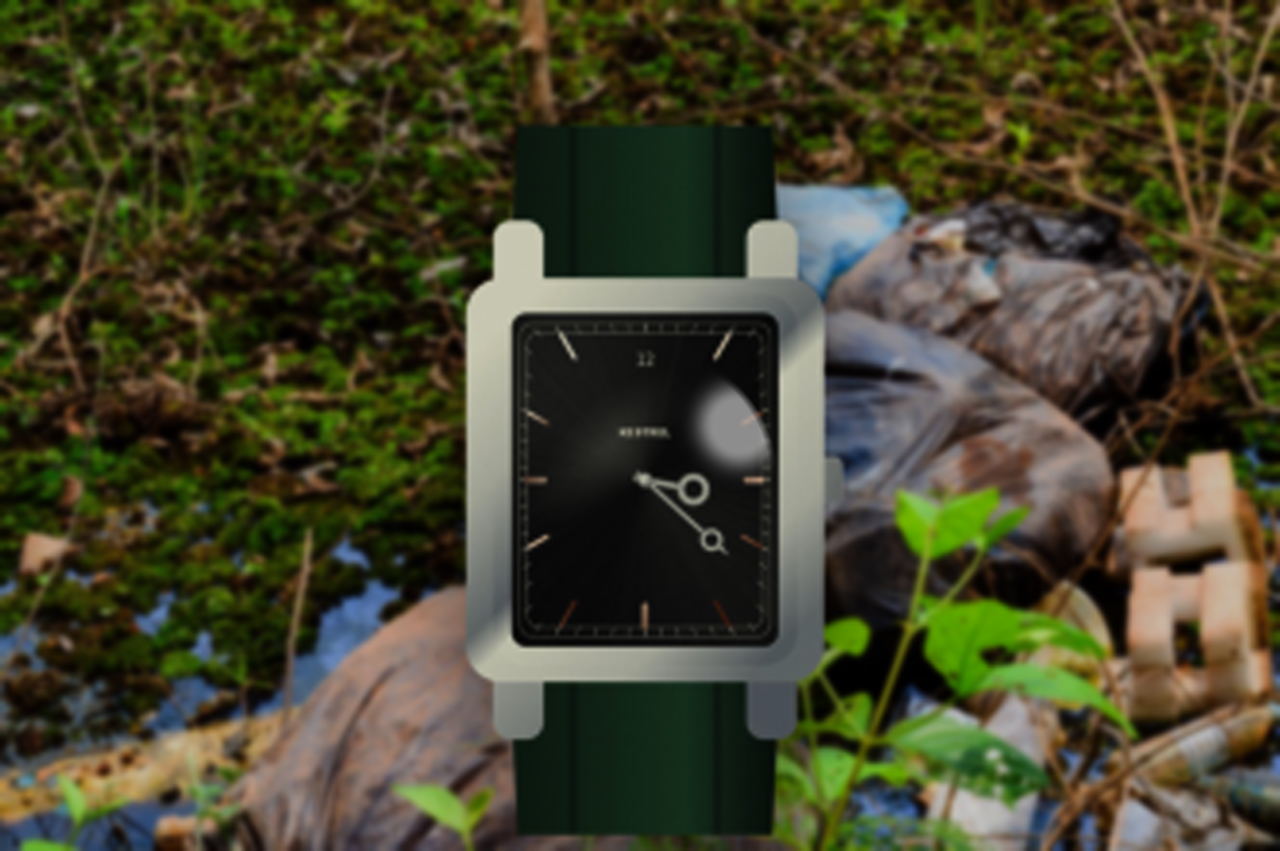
3:22
